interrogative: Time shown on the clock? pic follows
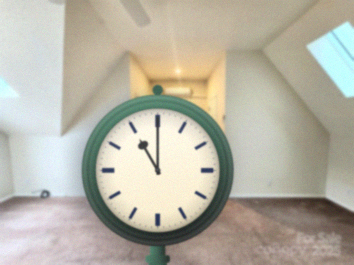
11:00
